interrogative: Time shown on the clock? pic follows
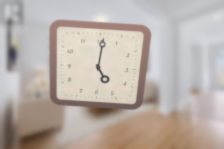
5:01
